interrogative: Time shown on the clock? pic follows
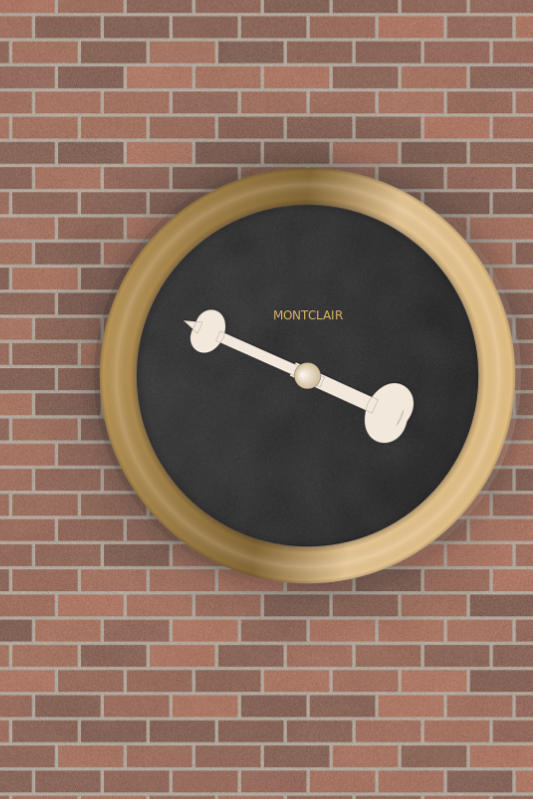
3:49
